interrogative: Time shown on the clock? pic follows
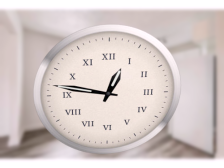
12:47
